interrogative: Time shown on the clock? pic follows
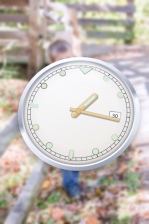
1:16
